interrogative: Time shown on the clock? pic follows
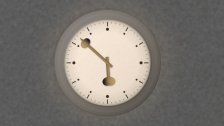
5:52
